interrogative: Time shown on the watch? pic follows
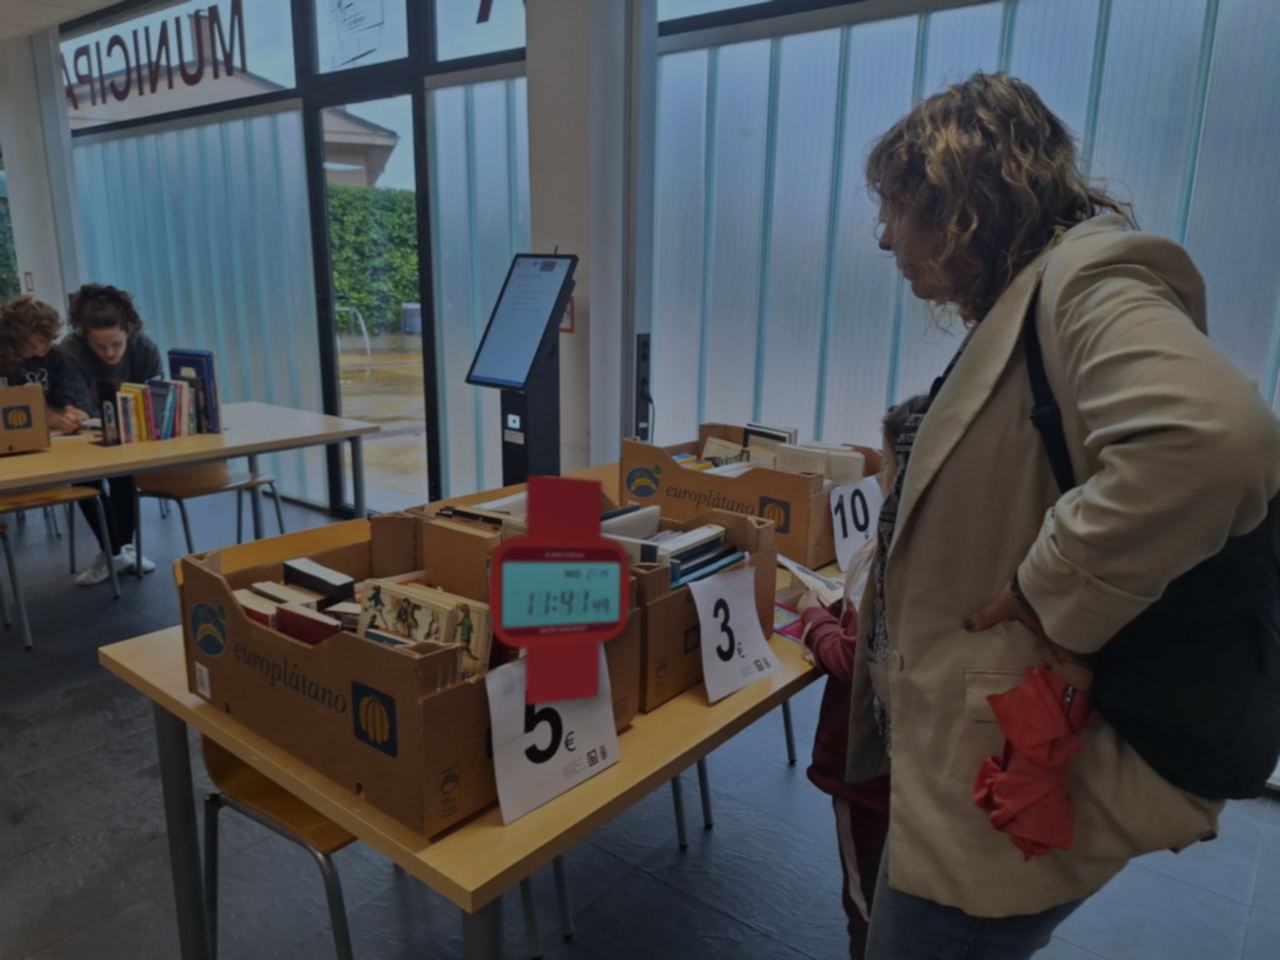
11:41:49
